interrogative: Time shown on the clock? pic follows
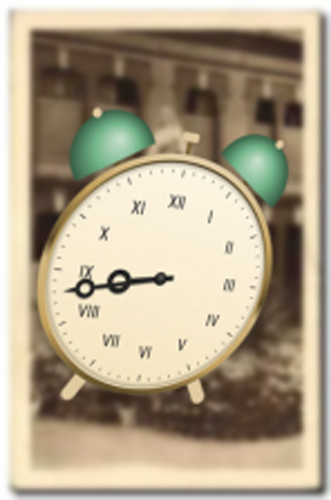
8:43
